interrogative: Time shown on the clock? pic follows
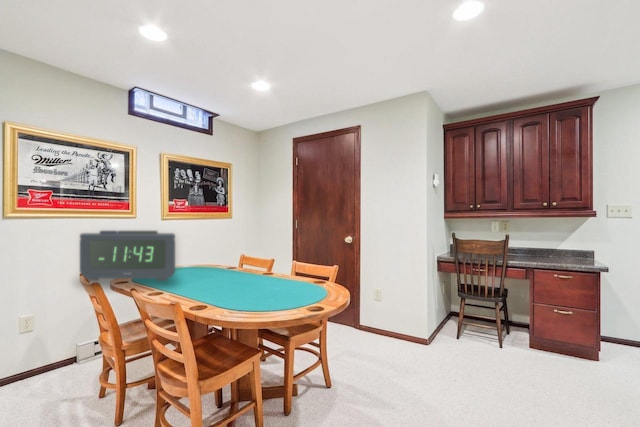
11:43
